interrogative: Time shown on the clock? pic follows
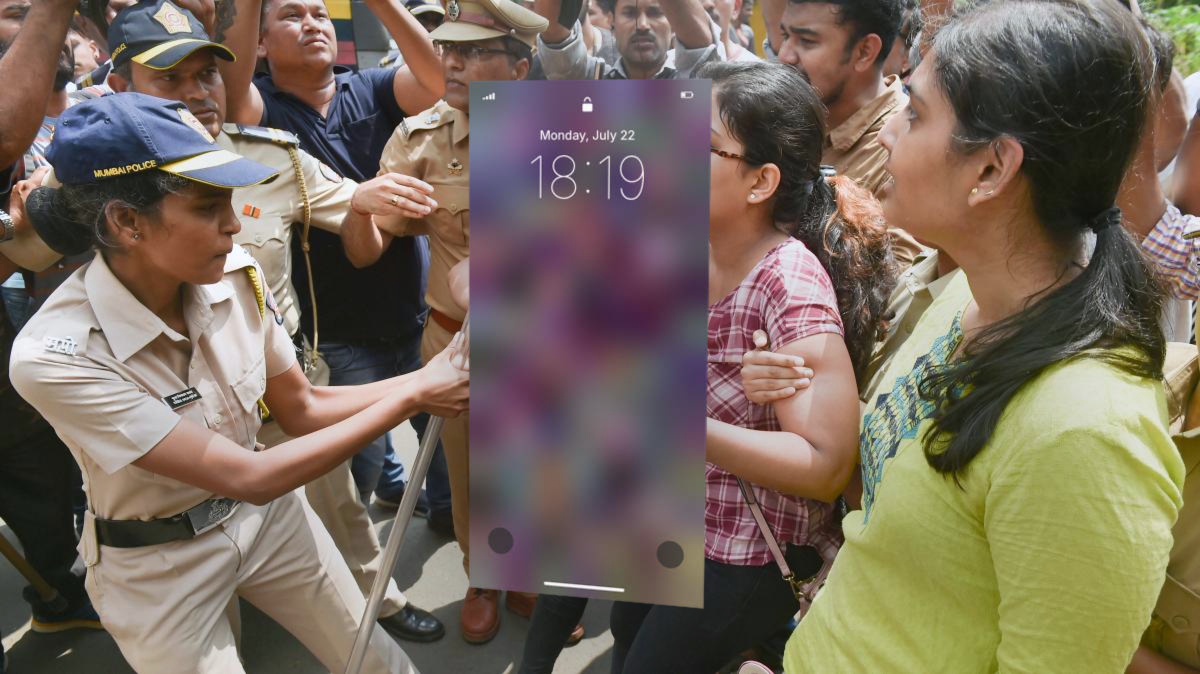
18:19
